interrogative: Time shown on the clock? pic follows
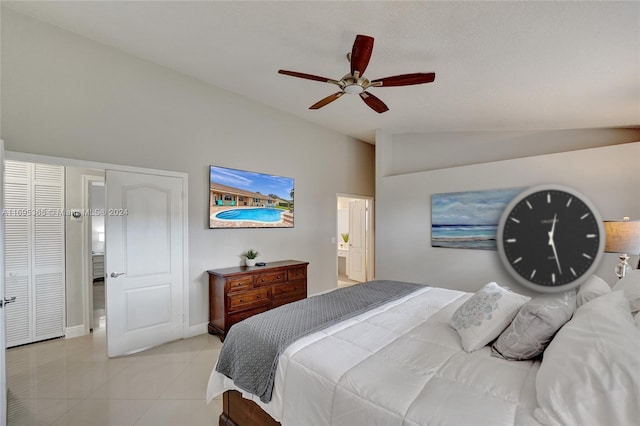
12:28
